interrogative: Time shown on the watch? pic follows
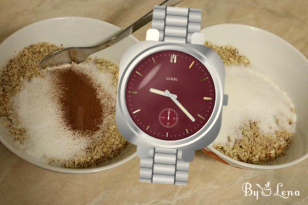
9:22
